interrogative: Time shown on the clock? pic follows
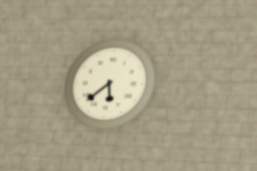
5:38
